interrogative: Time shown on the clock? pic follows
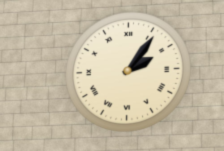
2:06
